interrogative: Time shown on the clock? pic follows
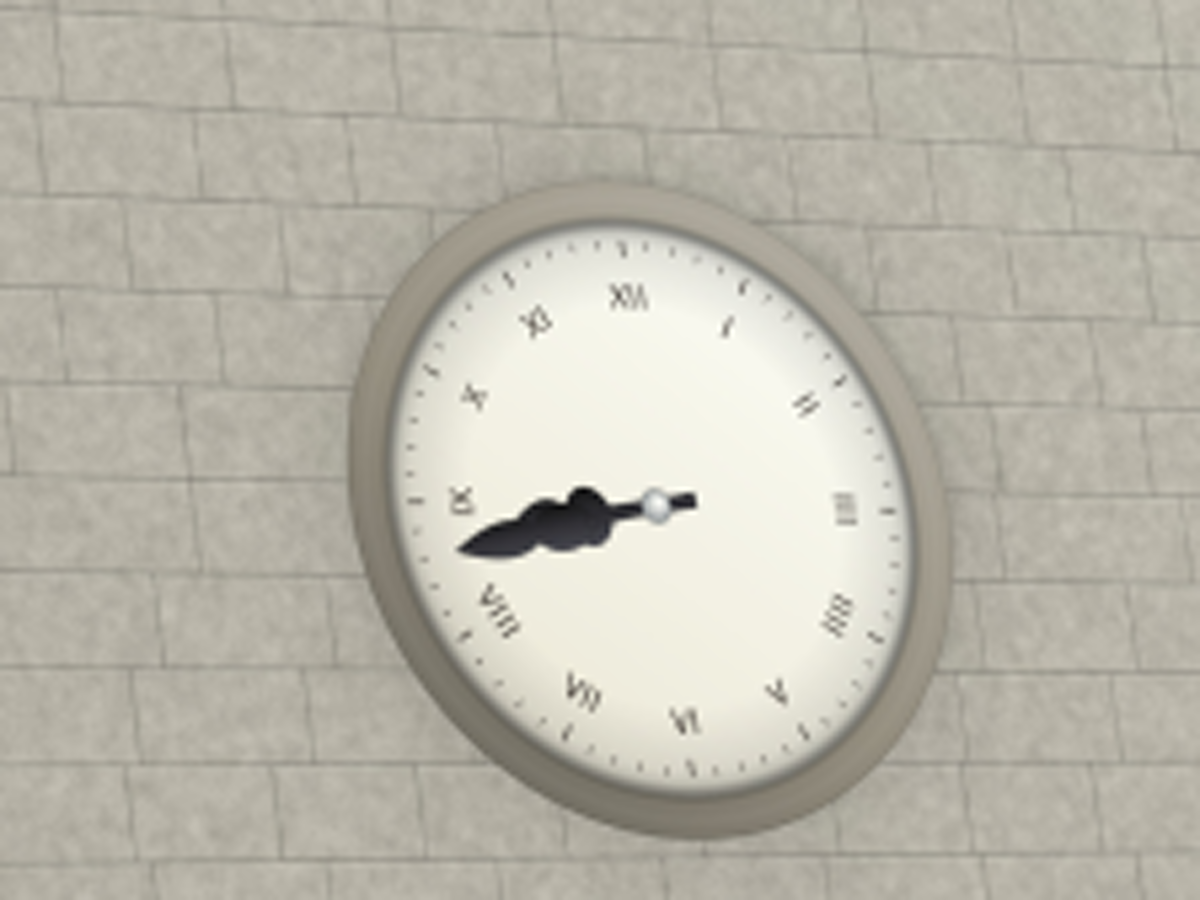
8:43
